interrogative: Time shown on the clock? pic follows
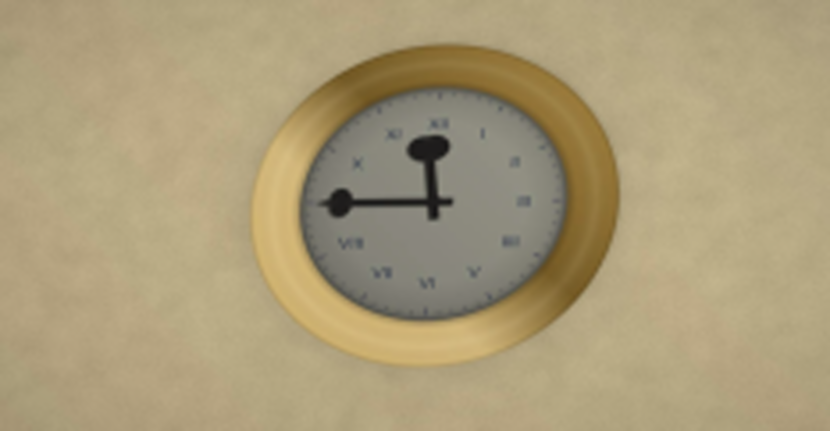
11:45
